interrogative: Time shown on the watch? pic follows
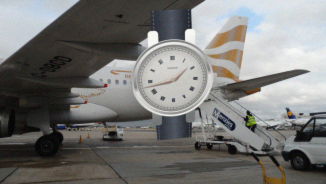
1:43
